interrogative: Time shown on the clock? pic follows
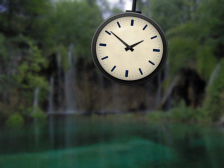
1:51
